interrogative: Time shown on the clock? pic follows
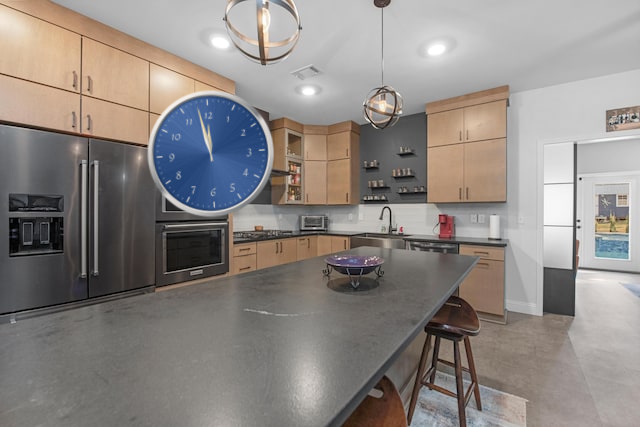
11:58
